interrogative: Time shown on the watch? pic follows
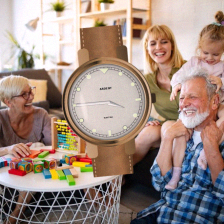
3:45
